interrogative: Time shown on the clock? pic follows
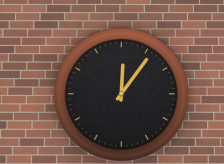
12:06
